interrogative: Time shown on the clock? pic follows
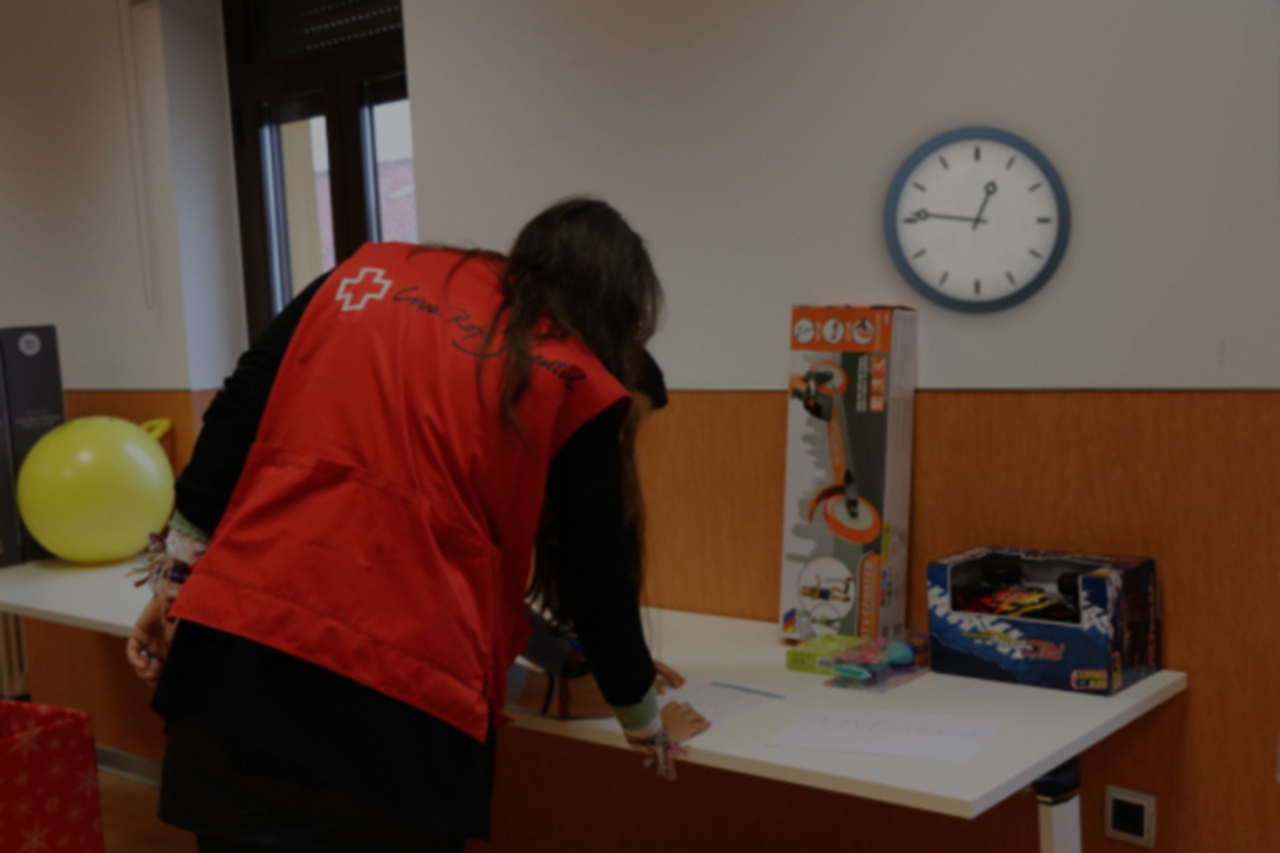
12:46
